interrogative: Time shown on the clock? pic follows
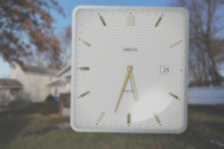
5:33
